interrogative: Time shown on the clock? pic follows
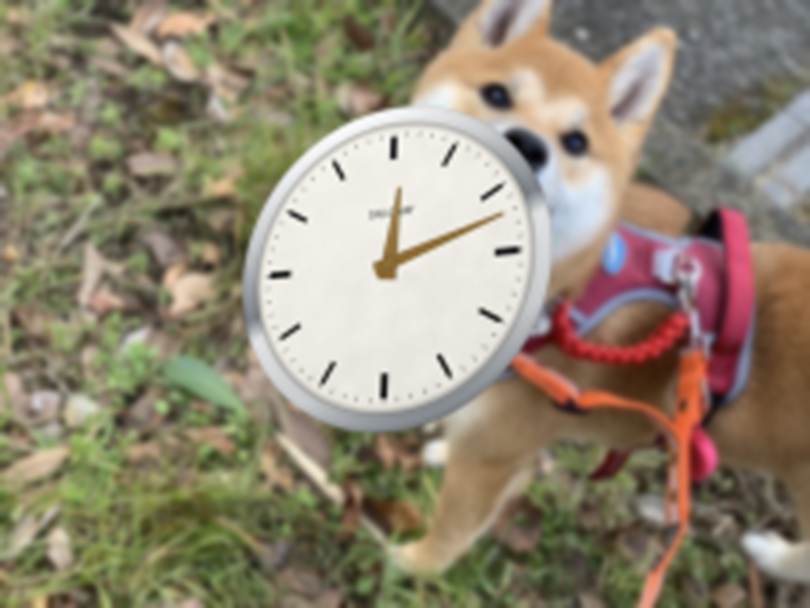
12:12
